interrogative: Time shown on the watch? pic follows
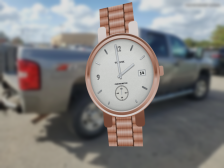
1:59
